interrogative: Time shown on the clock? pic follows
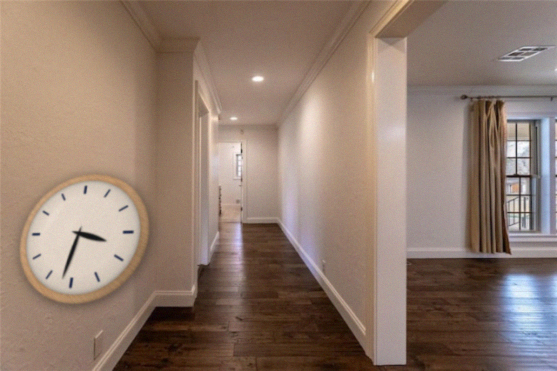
3:32
